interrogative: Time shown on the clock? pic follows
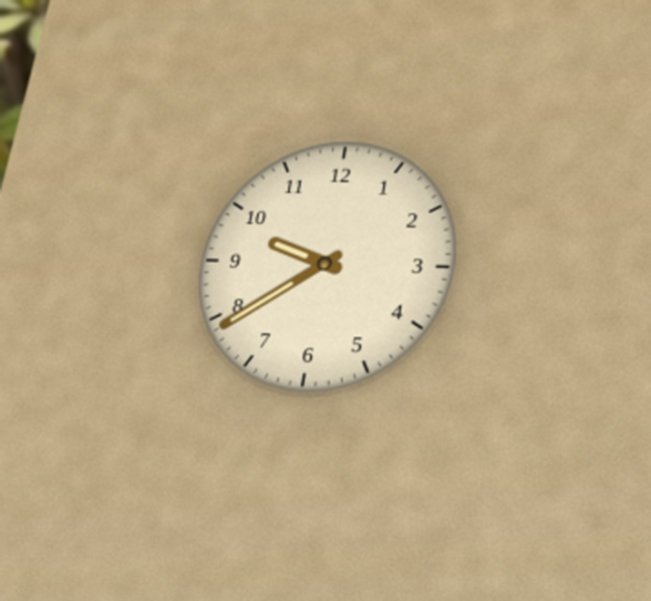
9:39
